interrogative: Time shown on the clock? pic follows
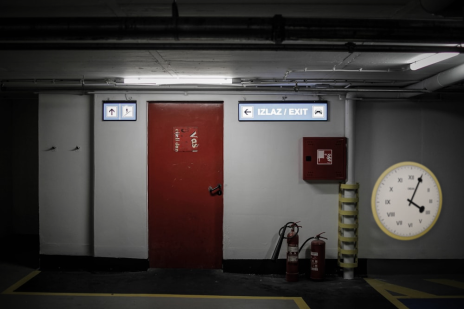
4:04
